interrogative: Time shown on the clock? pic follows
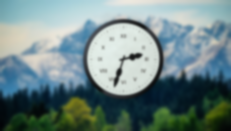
2:33
